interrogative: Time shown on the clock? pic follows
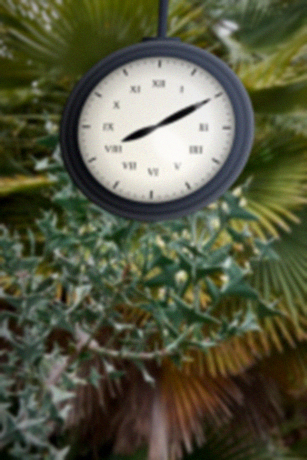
8:10
